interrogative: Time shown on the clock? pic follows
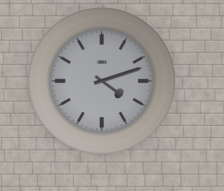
4:12
